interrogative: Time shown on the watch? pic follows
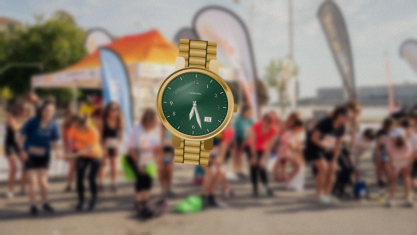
6:27
